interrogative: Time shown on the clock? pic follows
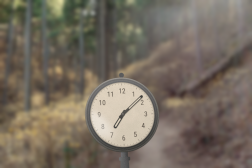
7:08
